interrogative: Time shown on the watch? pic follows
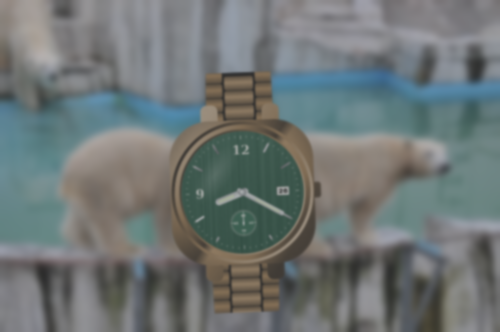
8:20
